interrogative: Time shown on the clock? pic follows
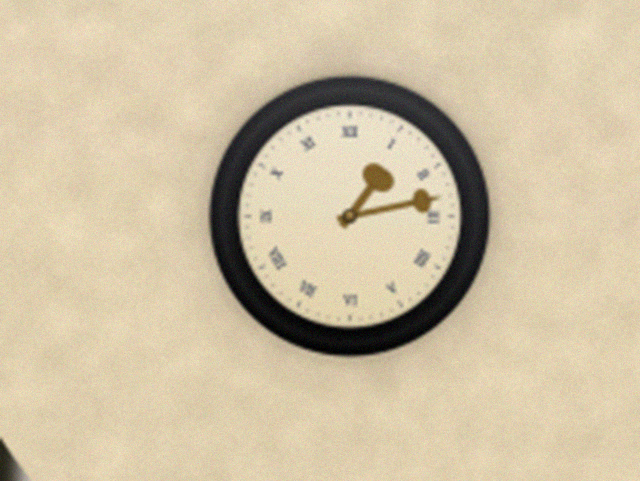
1:13
